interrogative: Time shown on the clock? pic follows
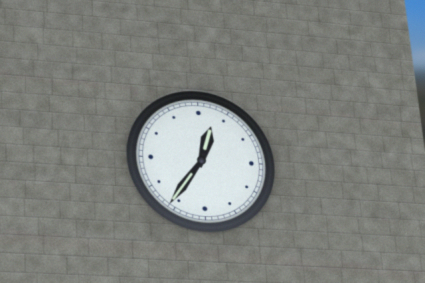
12:36
